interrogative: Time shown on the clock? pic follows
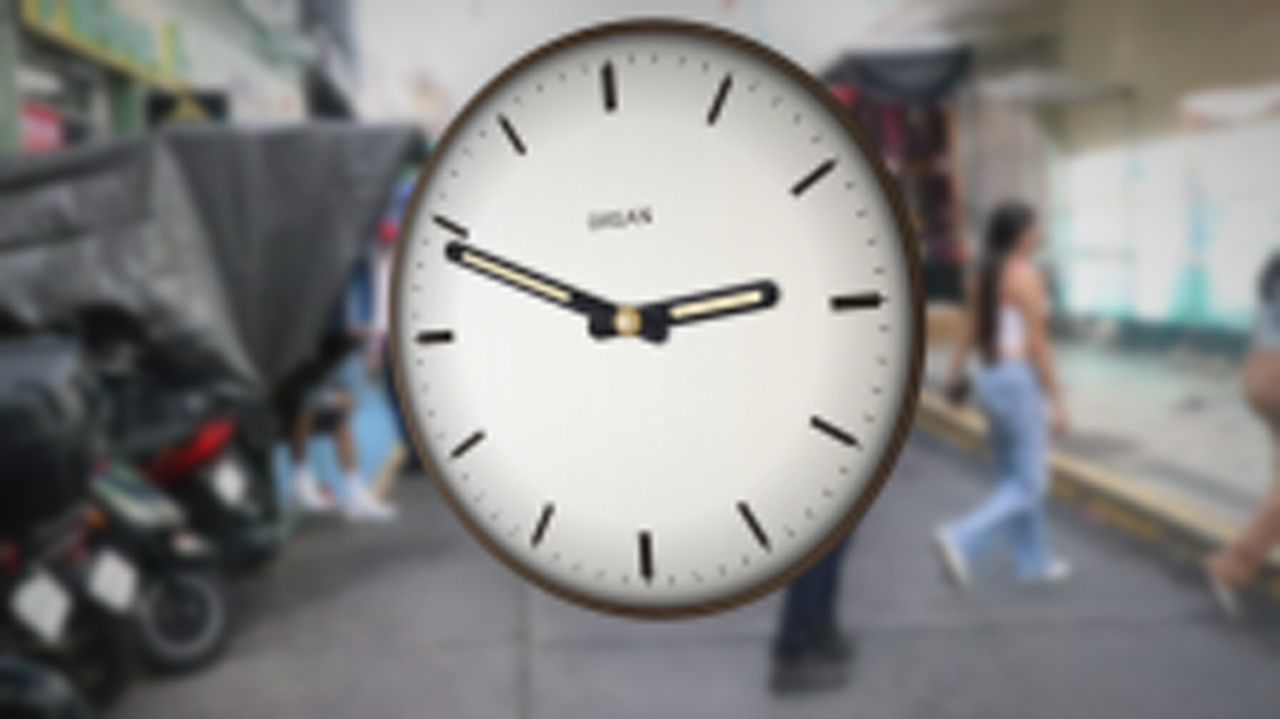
2:49
